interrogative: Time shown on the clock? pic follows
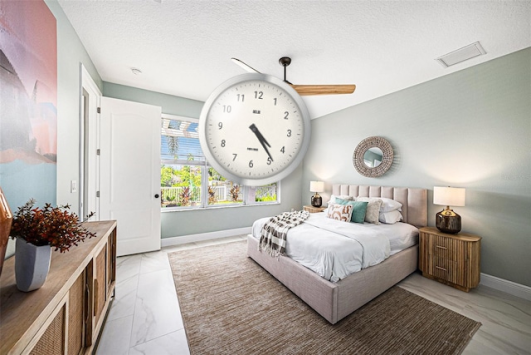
4:24
